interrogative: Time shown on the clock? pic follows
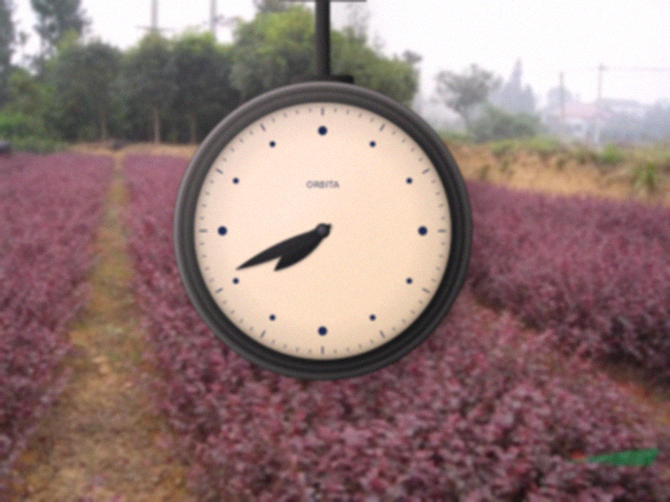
7:41
